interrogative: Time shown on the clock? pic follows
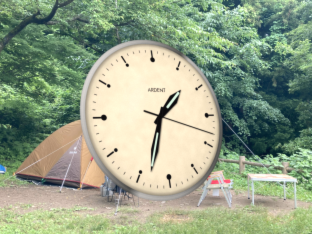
1:33:18
